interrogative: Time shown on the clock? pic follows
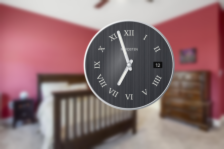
6:57
